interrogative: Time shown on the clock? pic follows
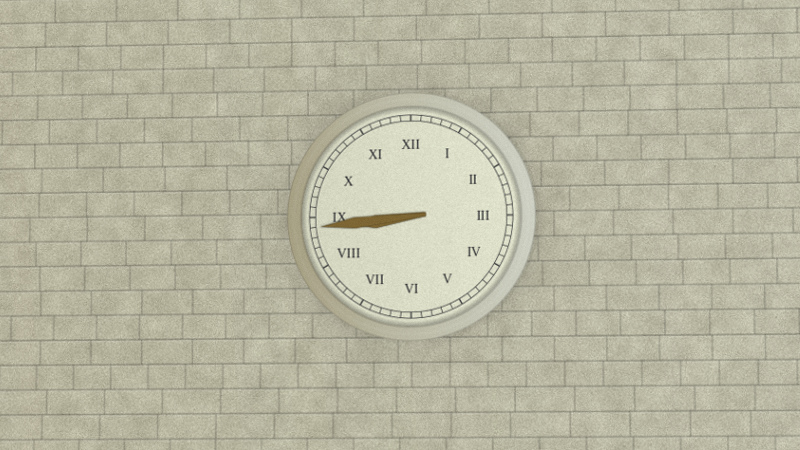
8:44
